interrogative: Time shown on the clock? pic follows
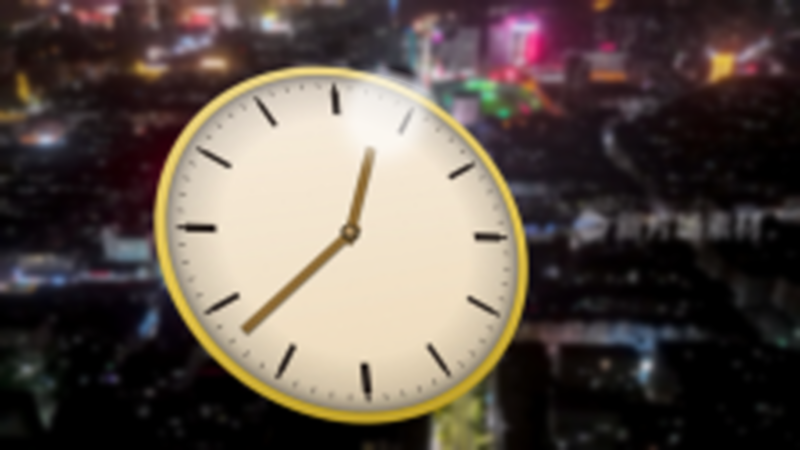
12:38
